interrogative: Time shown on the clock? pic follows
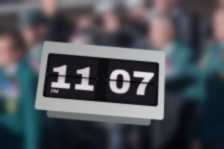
11:07
